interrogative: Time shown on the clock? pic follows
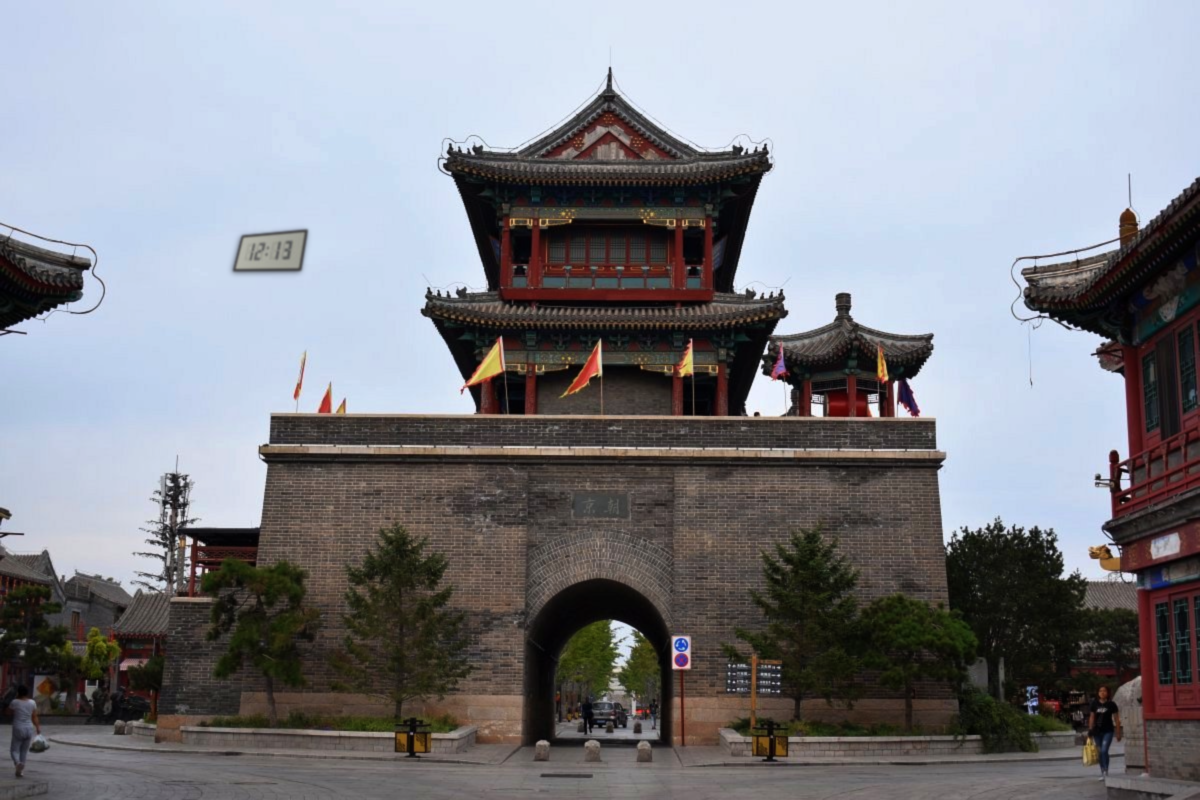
12:13
